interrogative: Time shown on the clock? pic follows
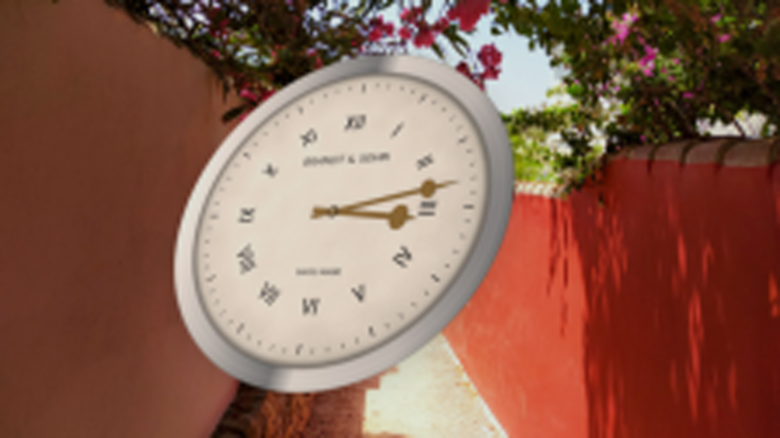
3:13
